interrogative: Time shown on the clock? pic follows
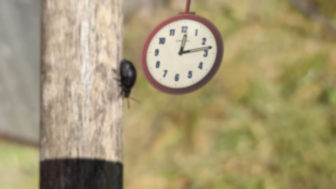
12:13
